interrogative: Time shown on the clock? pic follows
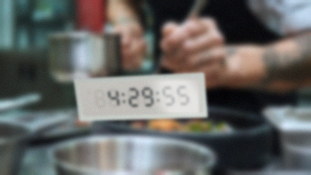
4:29:55
